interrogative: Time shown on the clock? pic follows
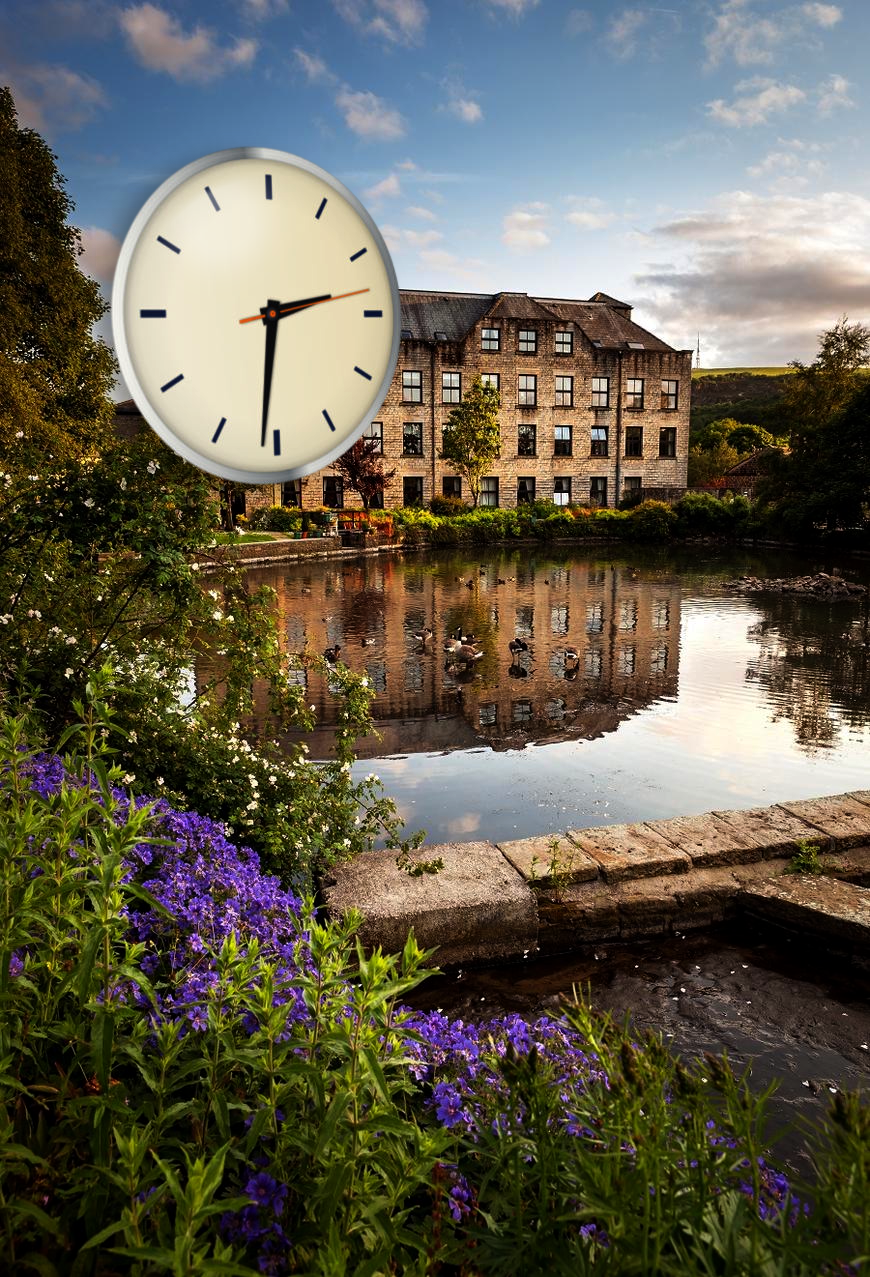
2:31:13
